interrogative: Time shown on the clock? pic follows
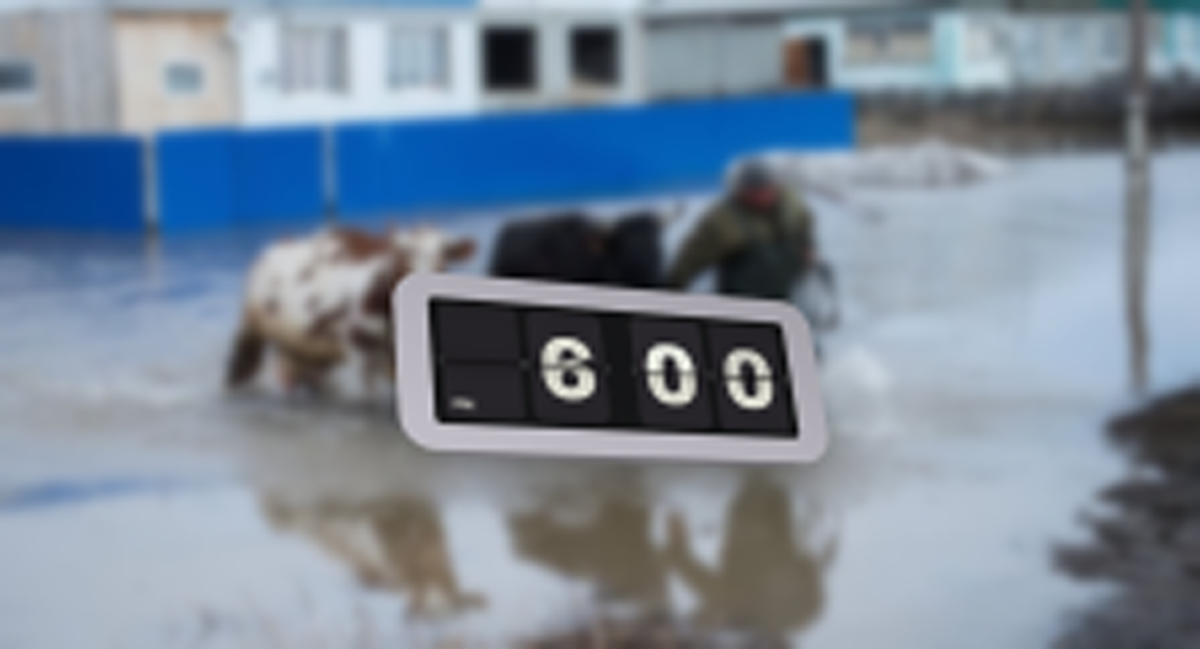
6:00
